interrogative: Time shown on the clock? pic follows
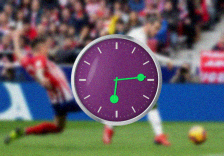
6:14
